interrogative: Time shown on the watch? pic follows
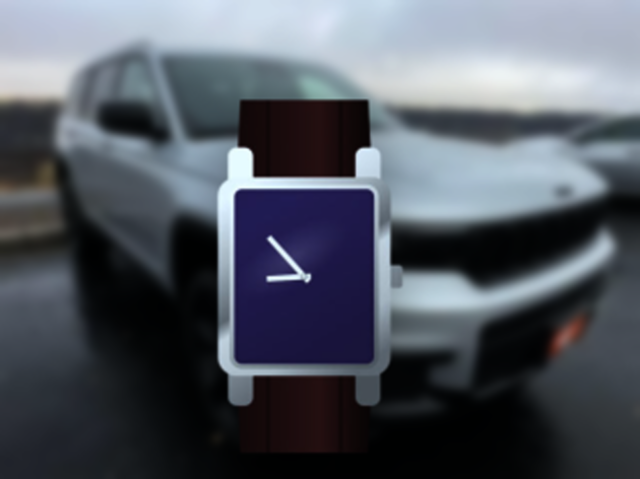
8:53
